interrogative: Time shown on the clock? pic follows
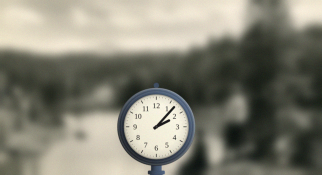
2:07
